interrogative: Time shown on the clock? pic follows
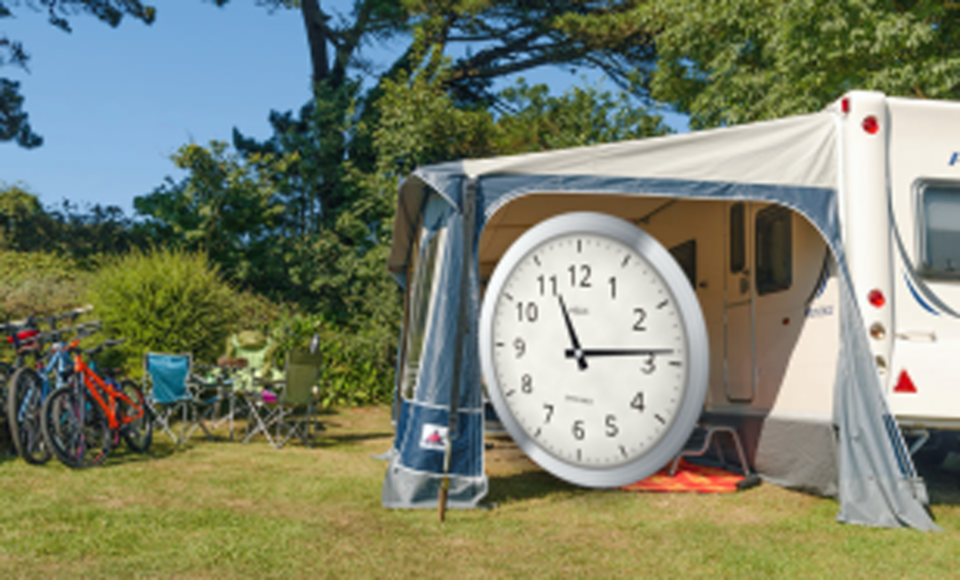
11:14
